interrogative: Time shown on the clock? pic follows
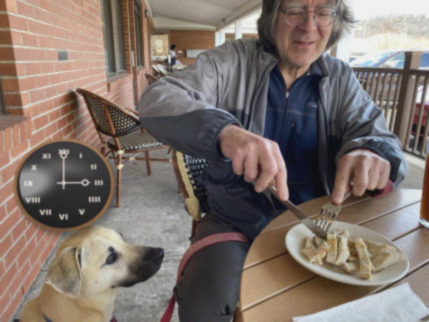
3:00
